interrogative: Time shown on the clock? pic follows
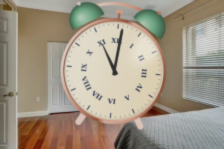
11:01
